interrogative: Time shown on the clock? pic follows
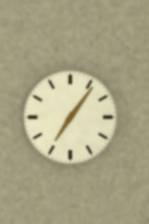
7:06
